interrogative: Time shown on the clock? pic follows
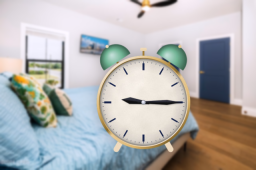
9:15
